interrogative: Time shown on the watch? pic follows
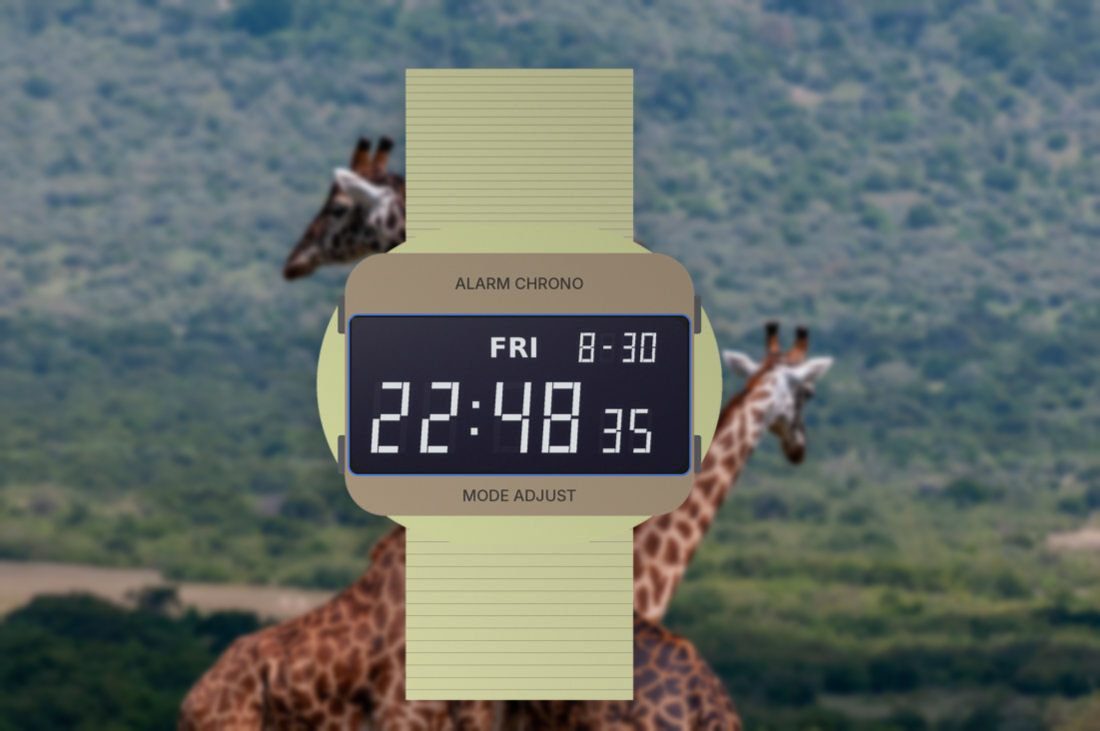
22:48:35
